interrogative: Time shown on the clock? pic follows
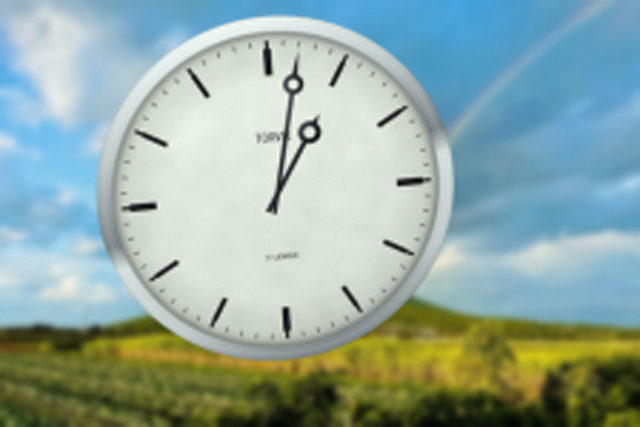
1:02
